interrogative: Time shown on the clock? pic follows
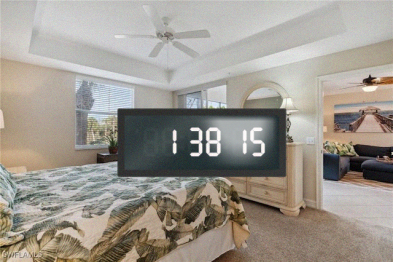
1:38:15
